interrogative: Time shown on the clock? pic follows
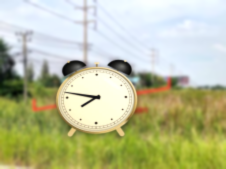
7:47
